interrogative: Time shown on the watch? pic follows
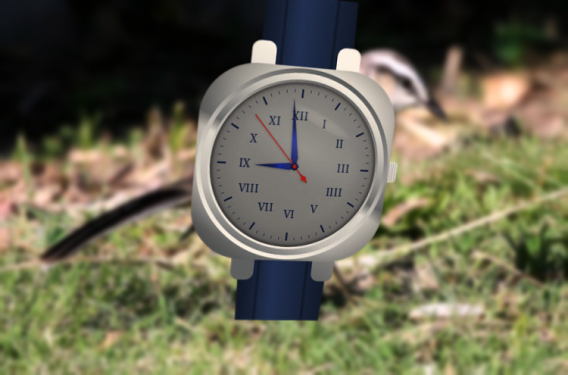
8:58:53
